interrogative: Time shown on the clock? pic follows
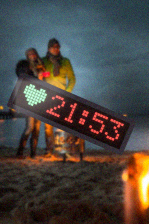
21:53
